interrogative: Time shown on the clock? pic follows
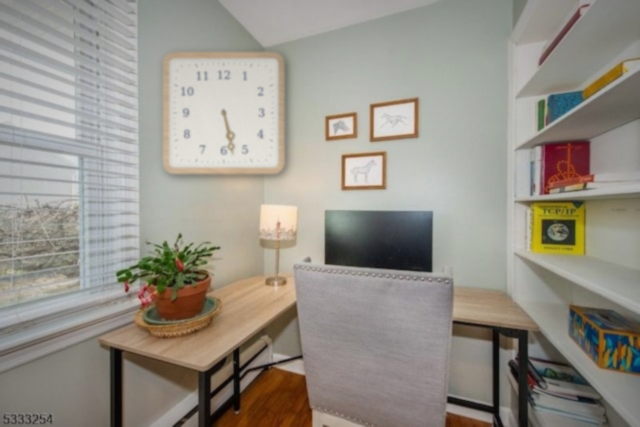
5:28
